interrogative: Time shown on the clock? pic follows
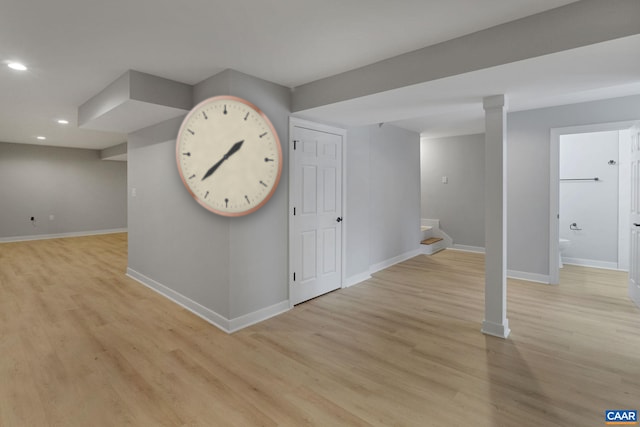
1:38
